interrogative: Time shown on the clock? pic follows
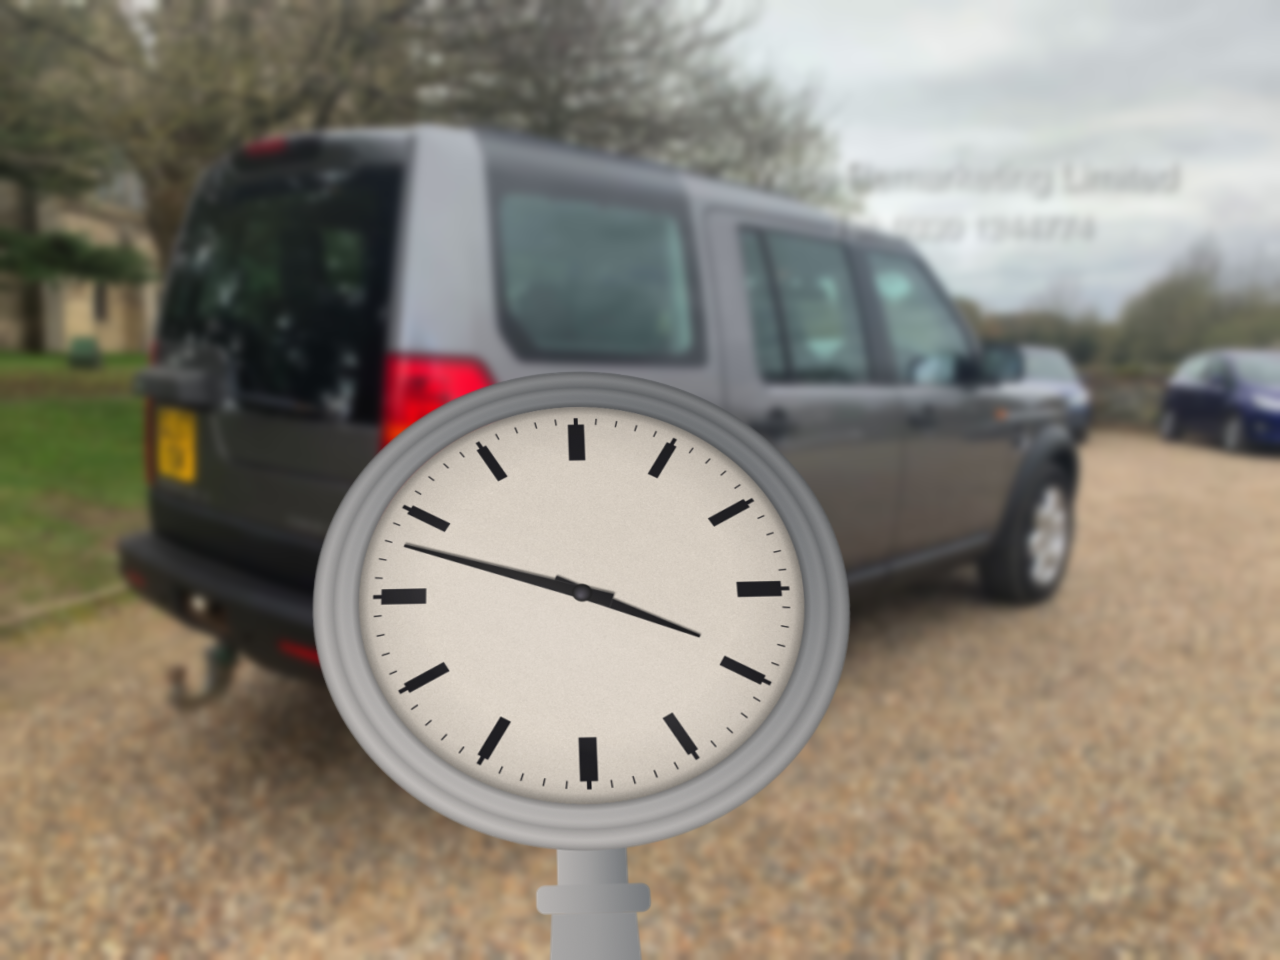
3:48
